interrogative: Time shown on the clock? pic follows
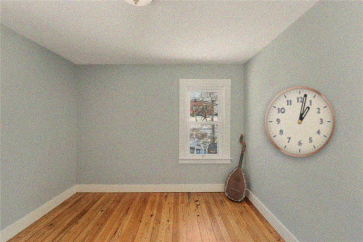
1:02
